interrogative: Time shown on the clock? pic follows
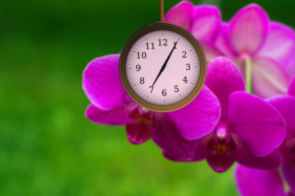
7:05
